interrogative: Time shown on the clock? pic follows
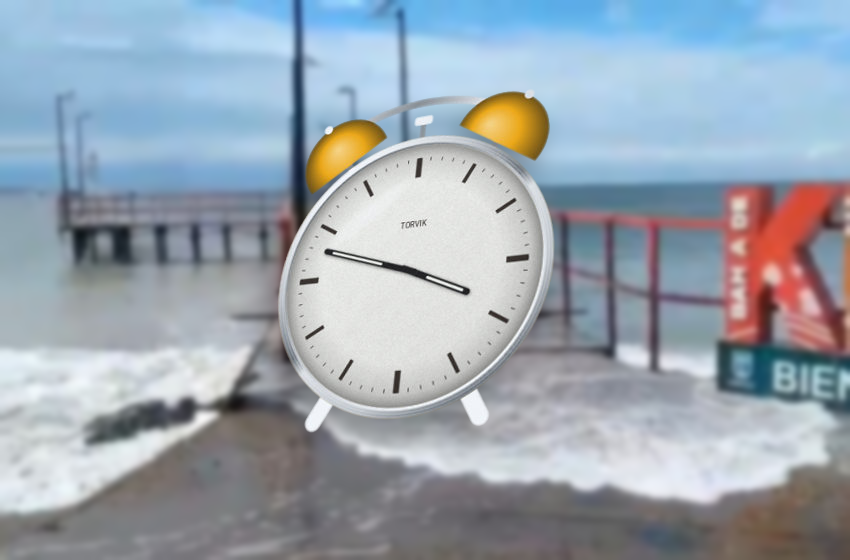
3:48
